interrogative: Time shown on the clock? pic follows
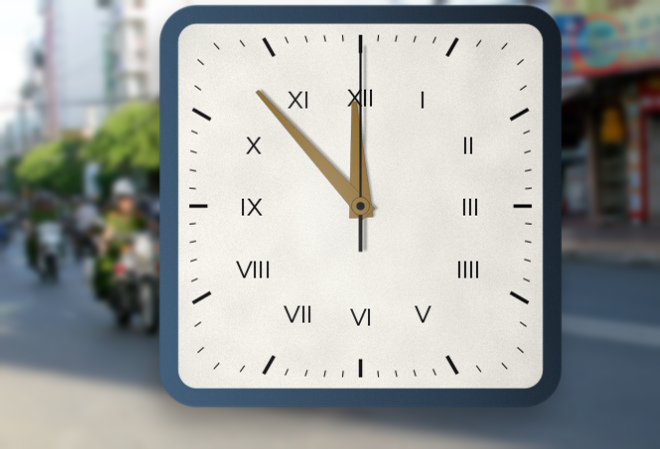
11:53:00
